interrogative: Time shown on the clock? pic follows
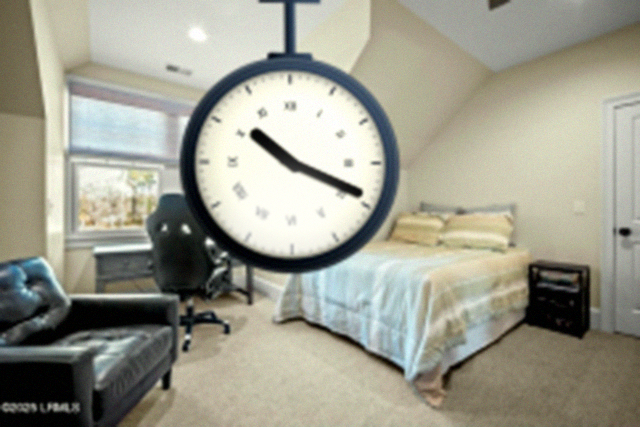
10:19
